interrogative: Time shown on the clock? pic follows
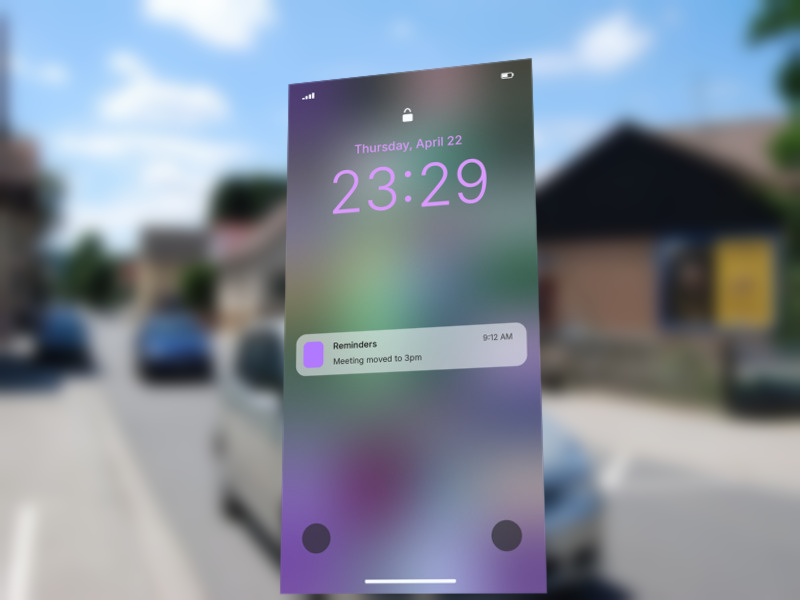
23:29
